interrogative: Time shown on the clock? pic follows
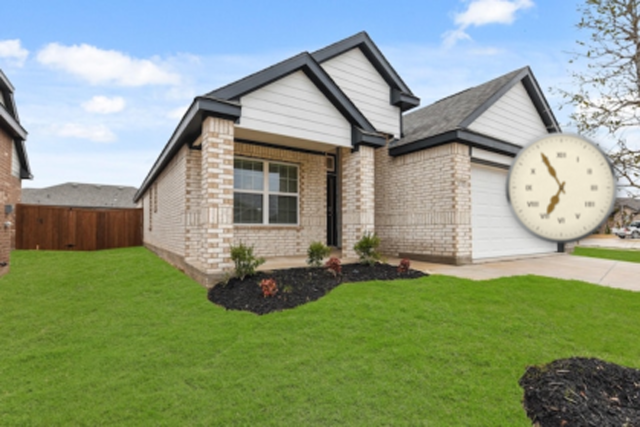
6:55
